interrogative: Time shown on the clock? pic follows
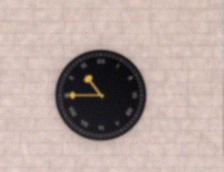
10:45
